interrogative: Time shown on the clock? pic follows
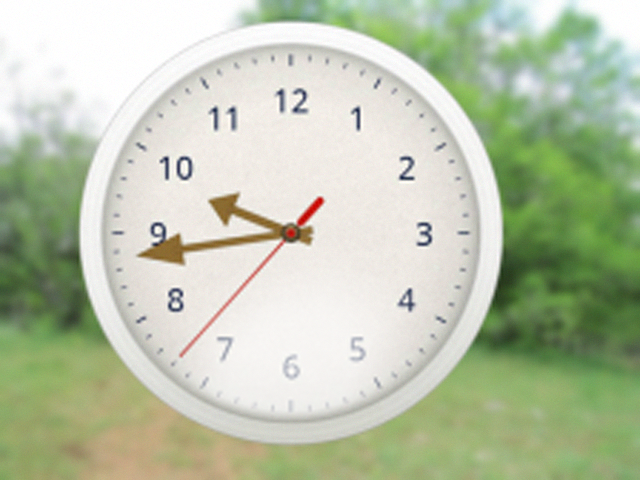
9:43:37
